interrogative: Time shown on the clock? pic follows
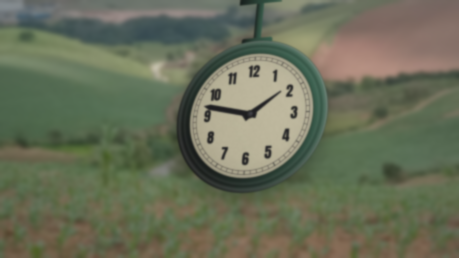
1:47
